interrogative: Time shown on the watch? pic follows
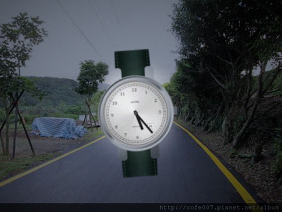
5:24
